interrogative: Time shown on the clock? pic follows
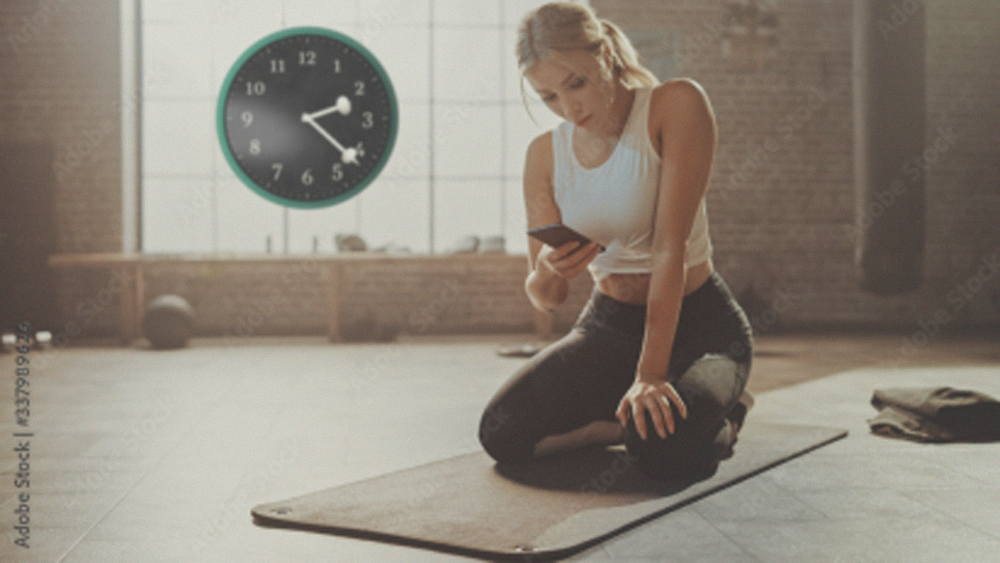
2:22
